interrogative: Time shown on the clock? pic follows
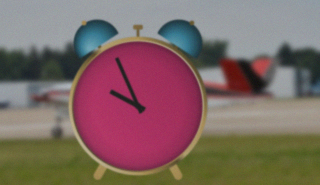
9:56
